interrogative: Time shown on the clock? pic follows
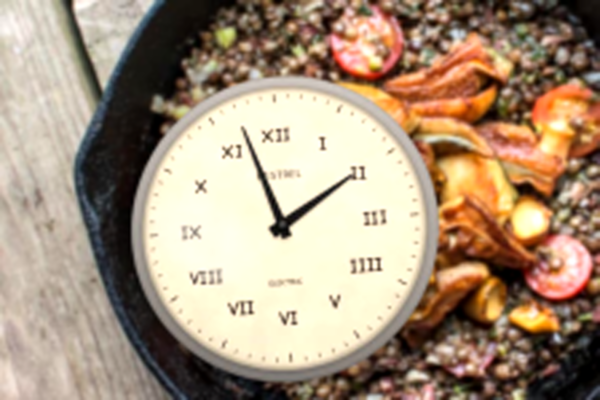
1:57
